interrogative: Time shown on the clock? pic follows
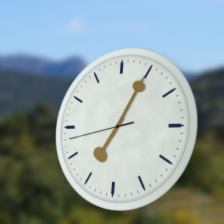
7:04:43
